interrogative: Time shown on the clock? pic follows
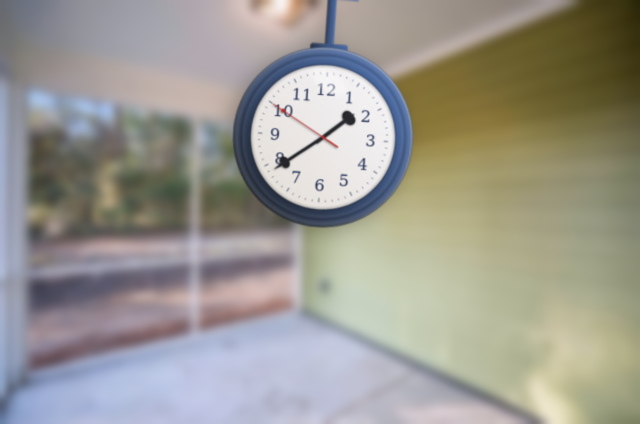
1:38:50
